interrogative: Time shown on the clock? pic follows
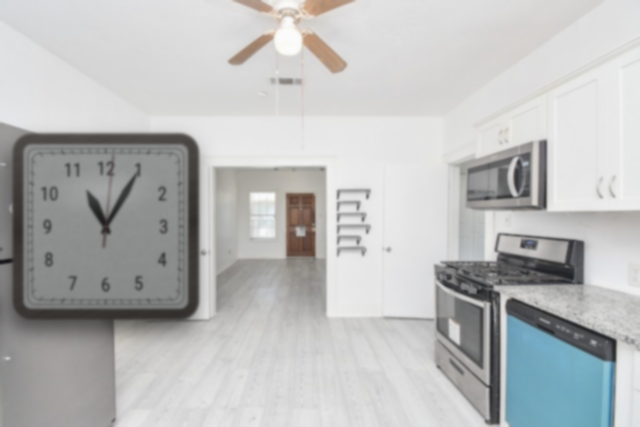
11:05:01
